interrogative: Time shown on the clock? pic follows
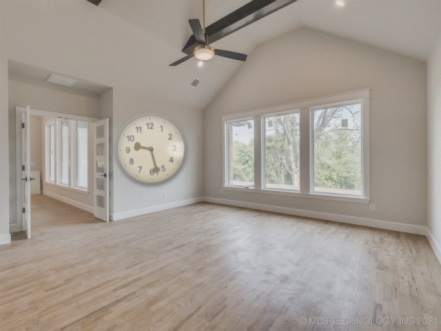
9:28
